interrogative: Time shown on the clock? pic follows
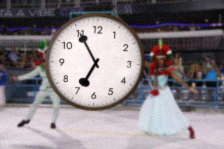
6:55
